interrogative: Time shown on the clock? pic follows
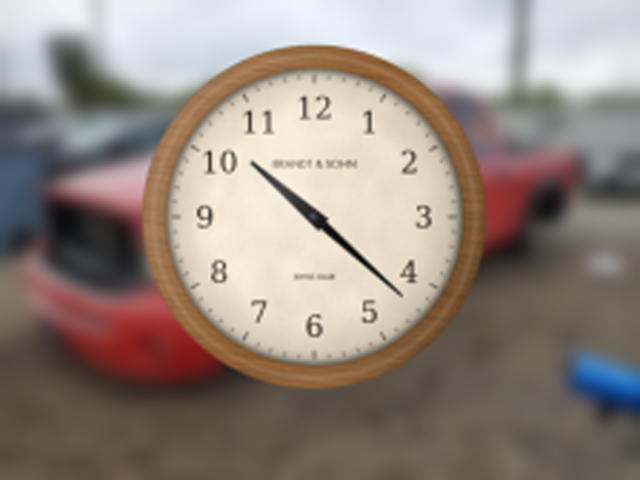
10:22
